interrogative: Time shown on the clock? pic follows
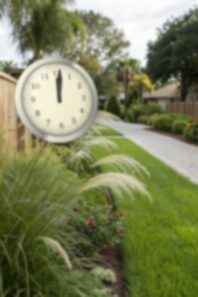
12:01
